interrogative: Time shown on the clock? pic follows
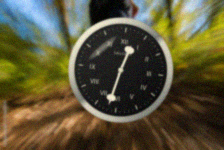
12:32
